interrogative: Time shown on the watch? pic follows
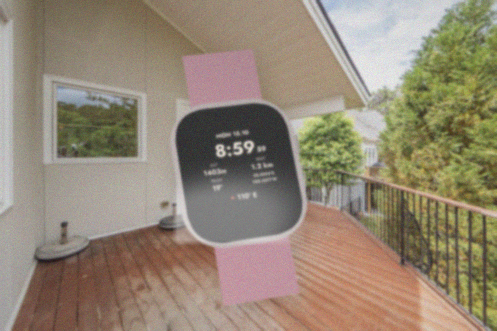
8:59
